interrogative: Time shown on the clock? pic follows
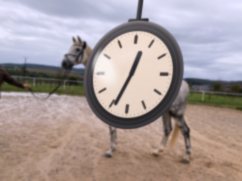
12:34
